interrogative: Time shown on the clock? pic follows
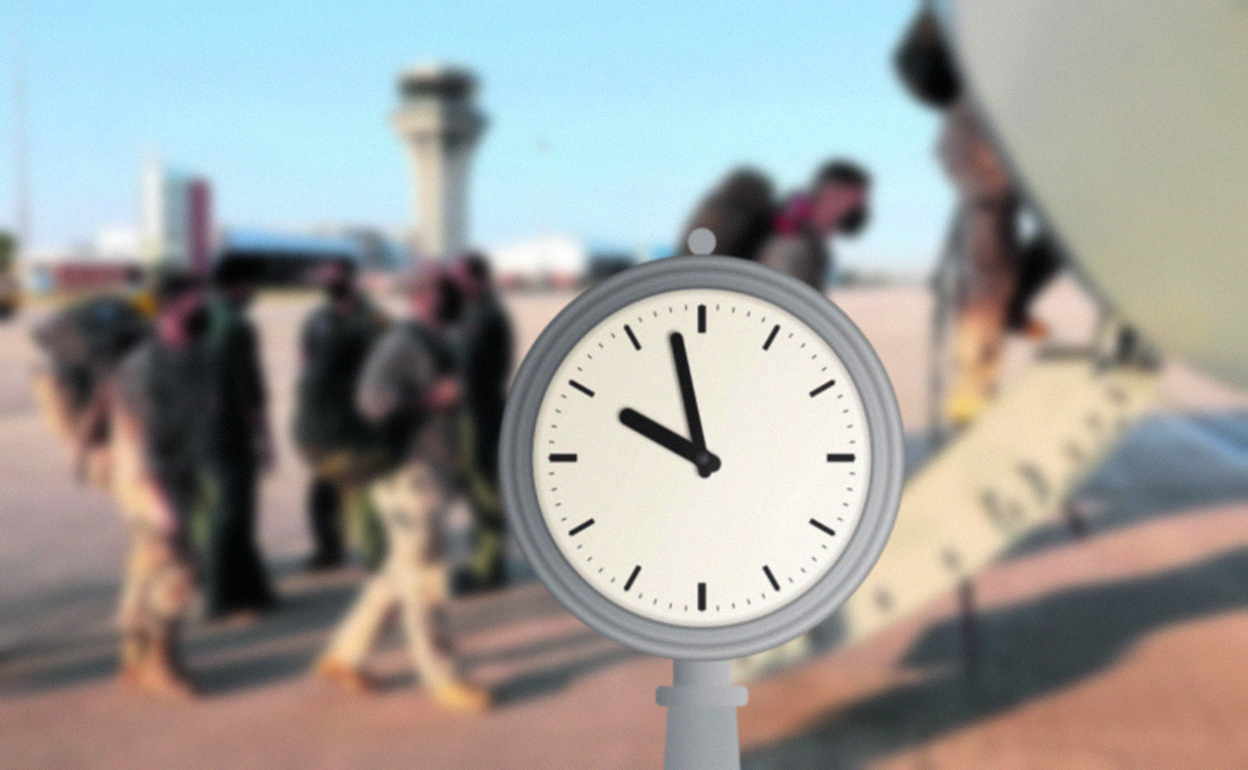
9:58
